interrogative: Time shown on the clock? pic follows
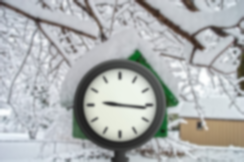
9:16
